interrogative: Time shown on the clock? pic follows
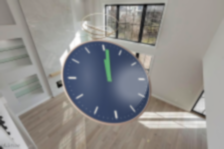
12:01
